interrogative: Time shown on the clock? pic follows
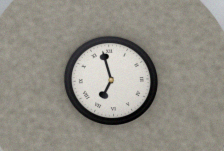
6:58
